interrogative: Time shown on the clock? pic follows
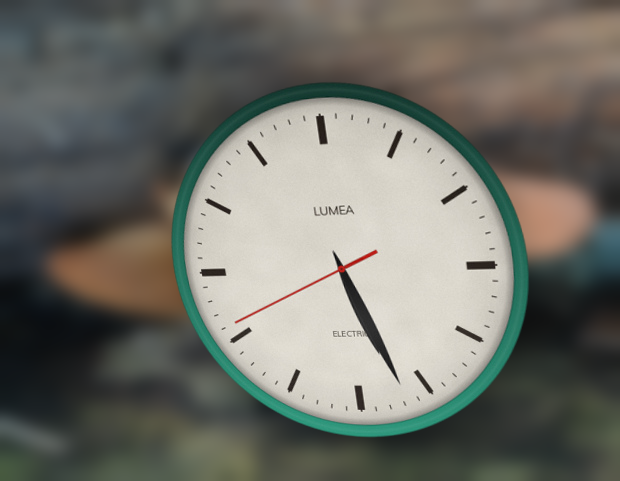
5:26:41
